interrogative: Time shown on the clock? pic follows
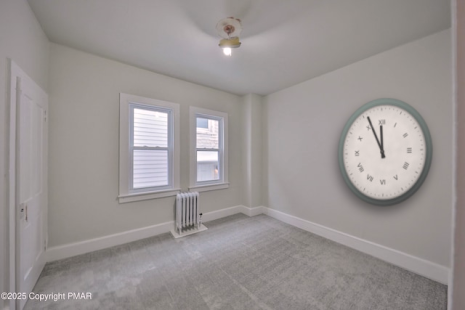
11:56
